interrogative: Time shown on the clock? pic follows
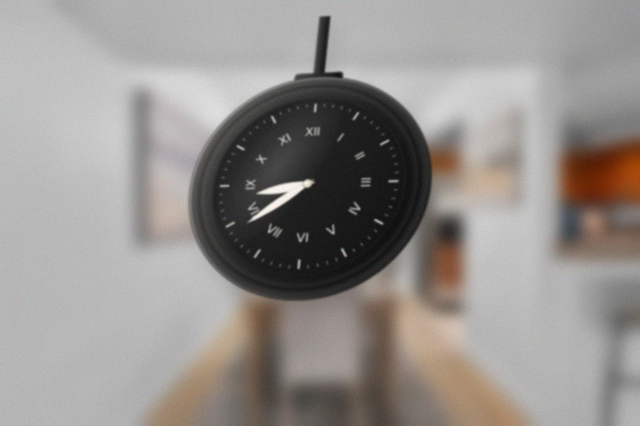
8:39
